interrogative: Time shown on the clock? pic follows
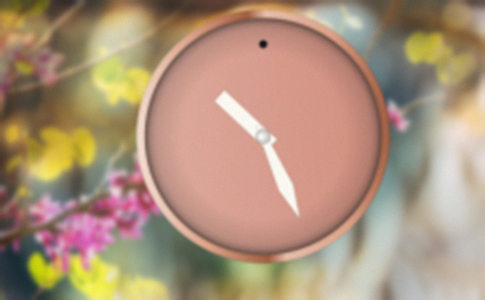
10:26
